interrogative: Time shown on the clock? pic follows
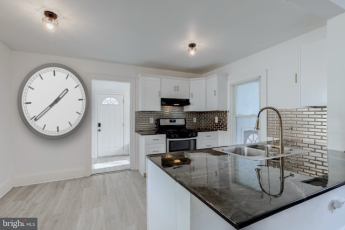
1:39
